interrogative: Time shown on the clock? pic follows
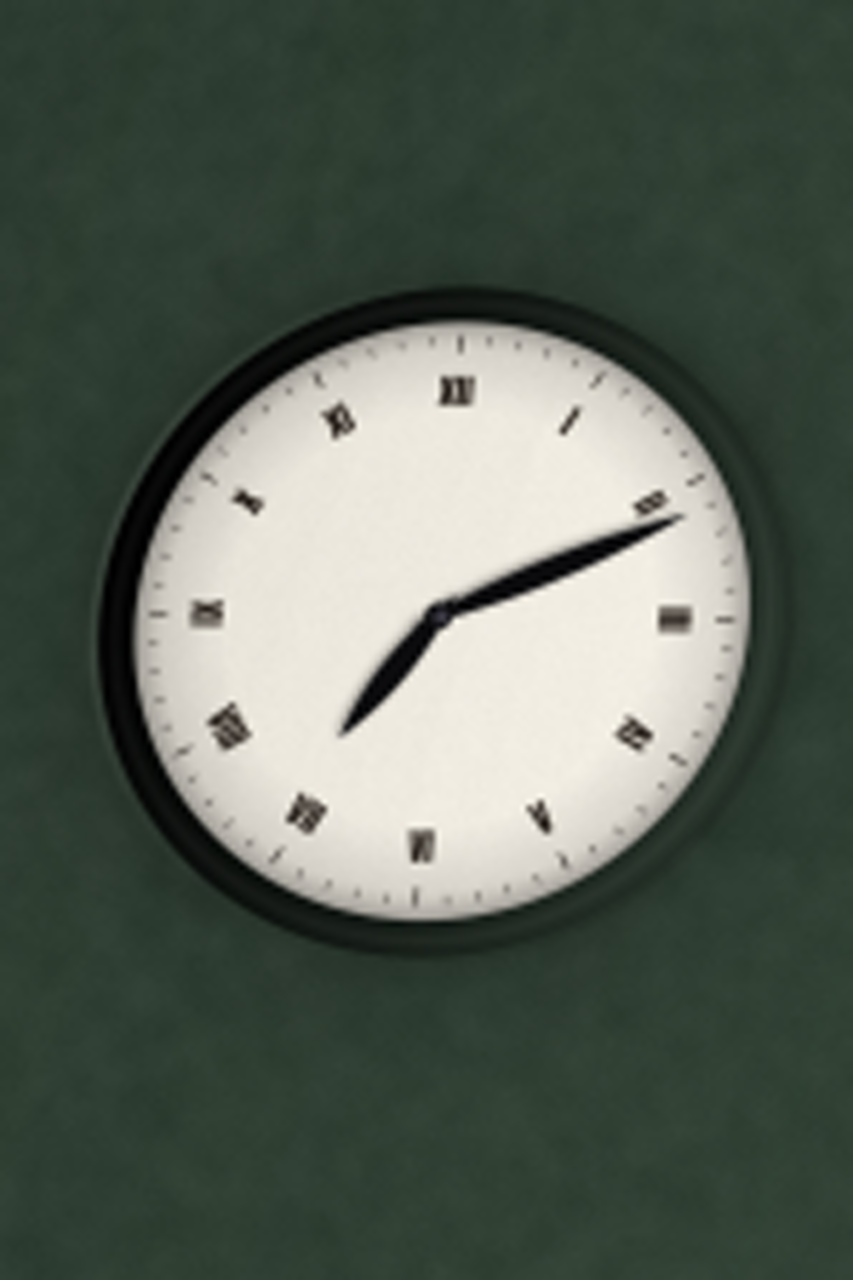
7:11
